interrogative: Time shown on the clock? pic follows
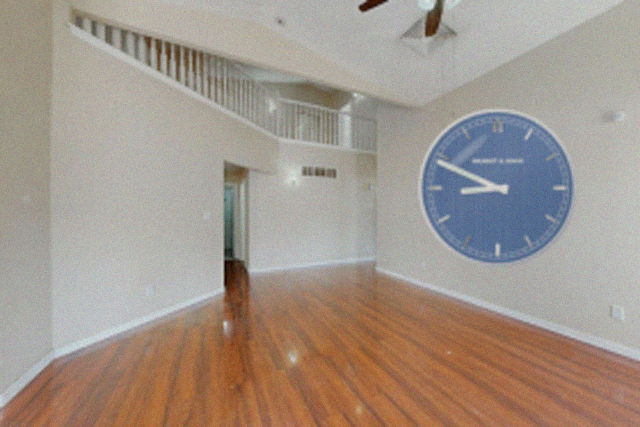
8:49
